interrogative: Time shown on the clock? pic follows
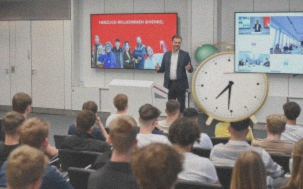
7:31
